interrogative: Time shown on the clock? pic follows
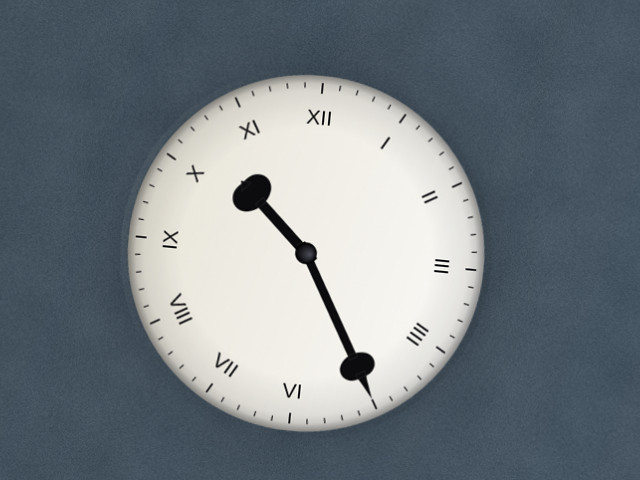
10:25
